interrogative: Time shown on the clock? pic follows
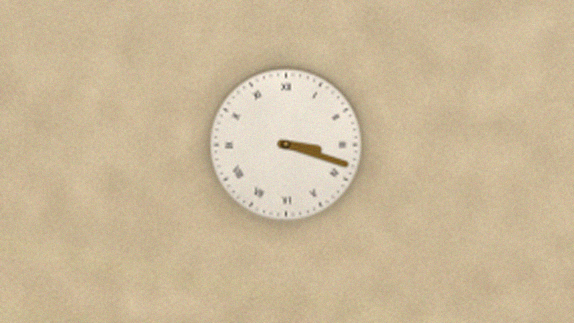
3:18
